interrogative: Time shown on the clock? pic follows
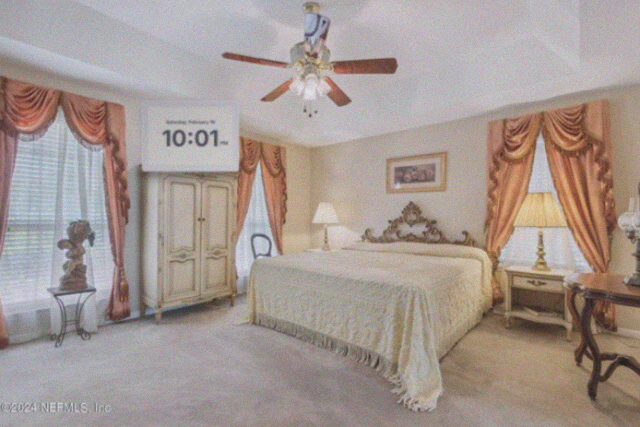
10:01
